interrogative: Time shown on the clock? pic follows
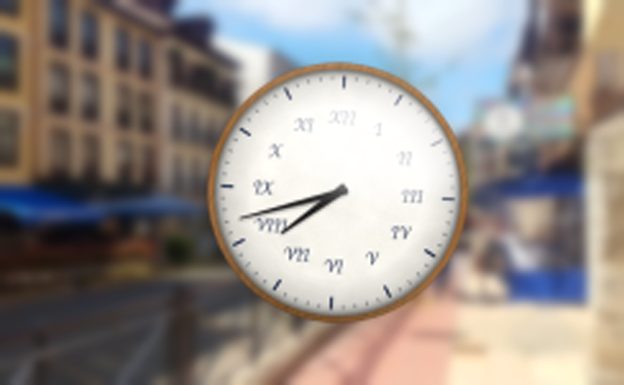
7:42
